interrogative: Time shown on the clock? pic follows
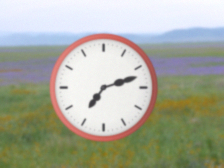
7:12
